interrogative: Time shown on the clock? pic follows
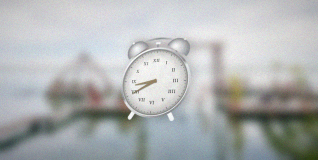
8:40
